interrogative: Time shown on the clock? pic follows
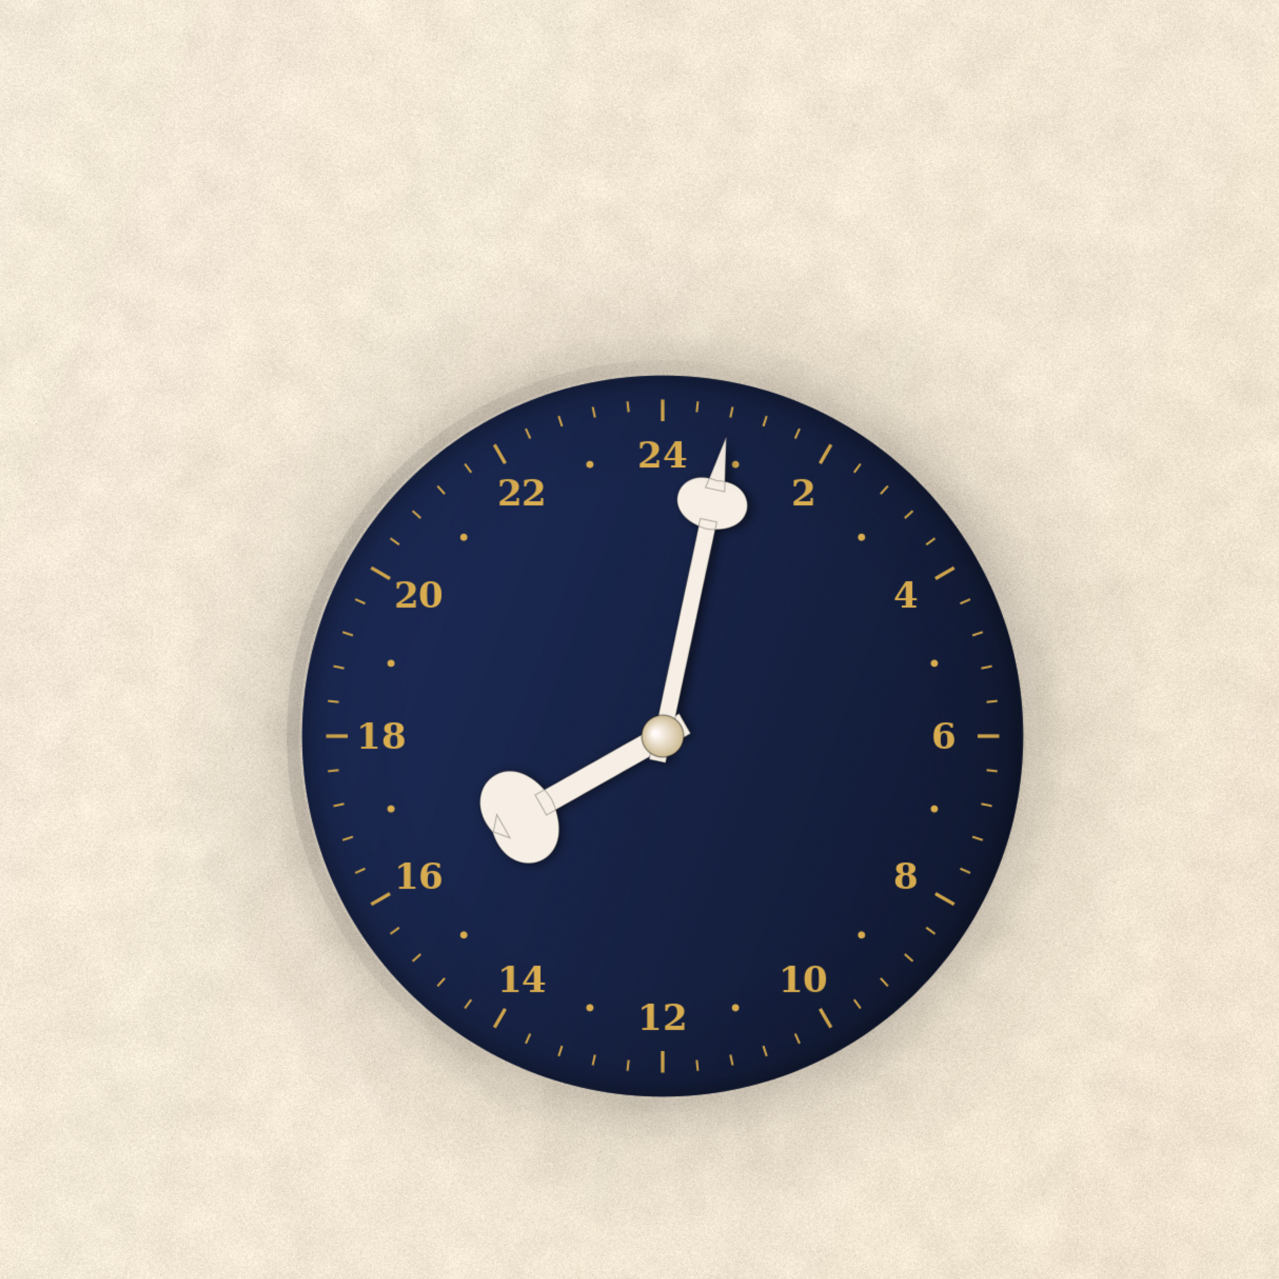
16:02
